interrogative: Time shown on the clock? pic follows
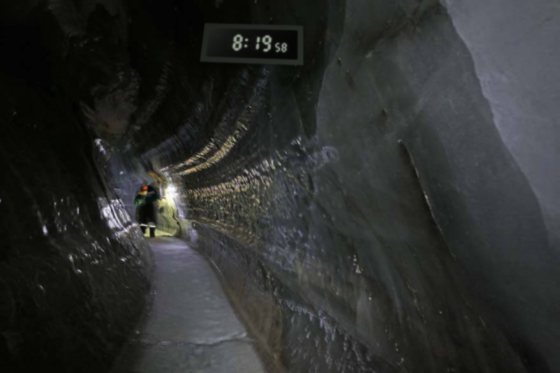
8:19:58
